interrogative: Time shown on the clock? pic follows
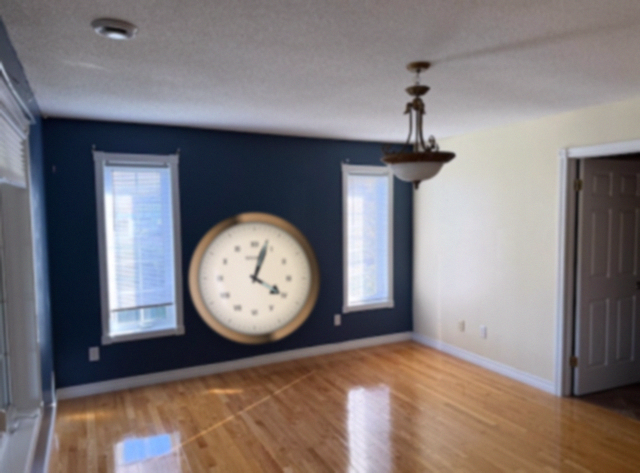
4:03
